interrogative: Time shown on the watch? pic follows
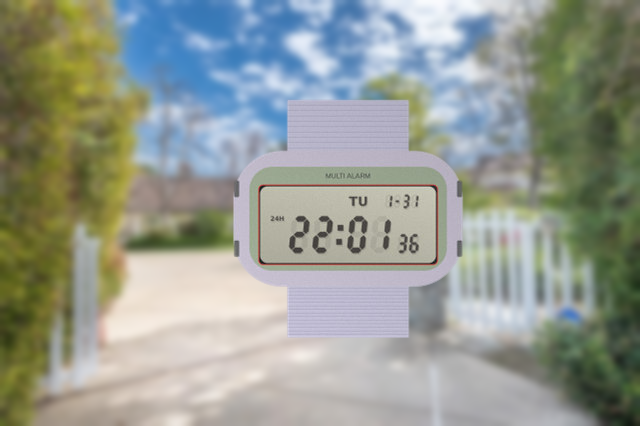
22:01:36
